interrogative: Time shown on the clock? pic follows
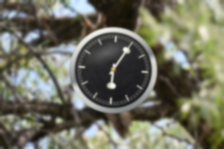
6:05
